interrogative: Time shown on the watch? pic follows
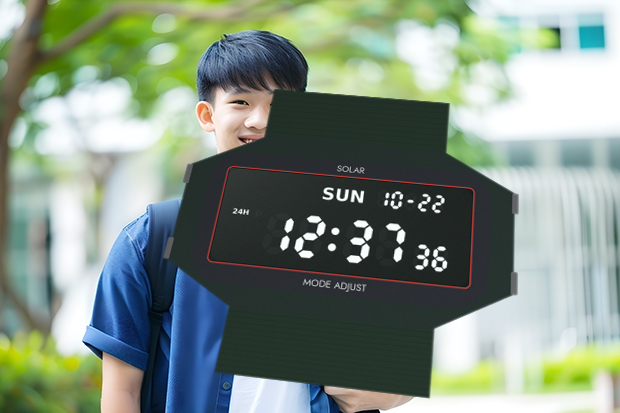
12:37:36
